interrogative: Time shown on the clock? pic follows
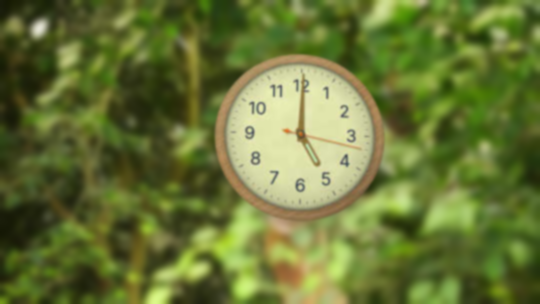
5:00:17
